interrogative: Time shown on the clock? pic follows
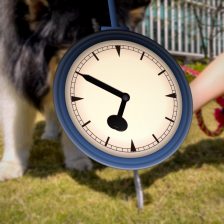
6:50
